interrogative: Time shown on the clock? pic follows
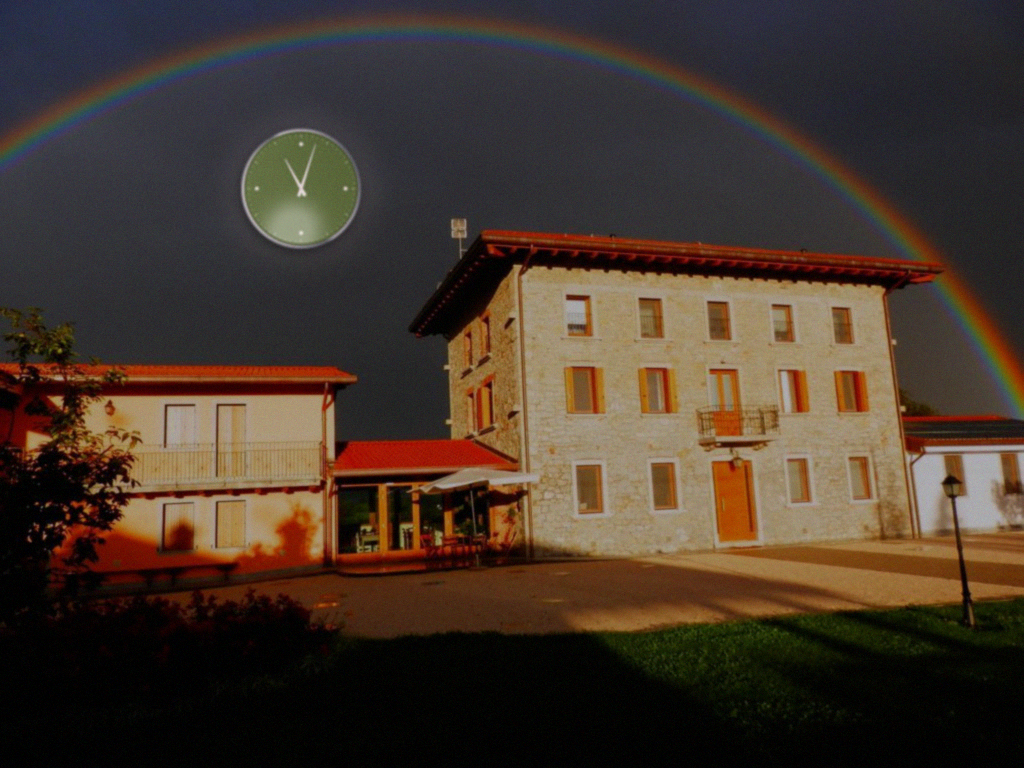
11:03
